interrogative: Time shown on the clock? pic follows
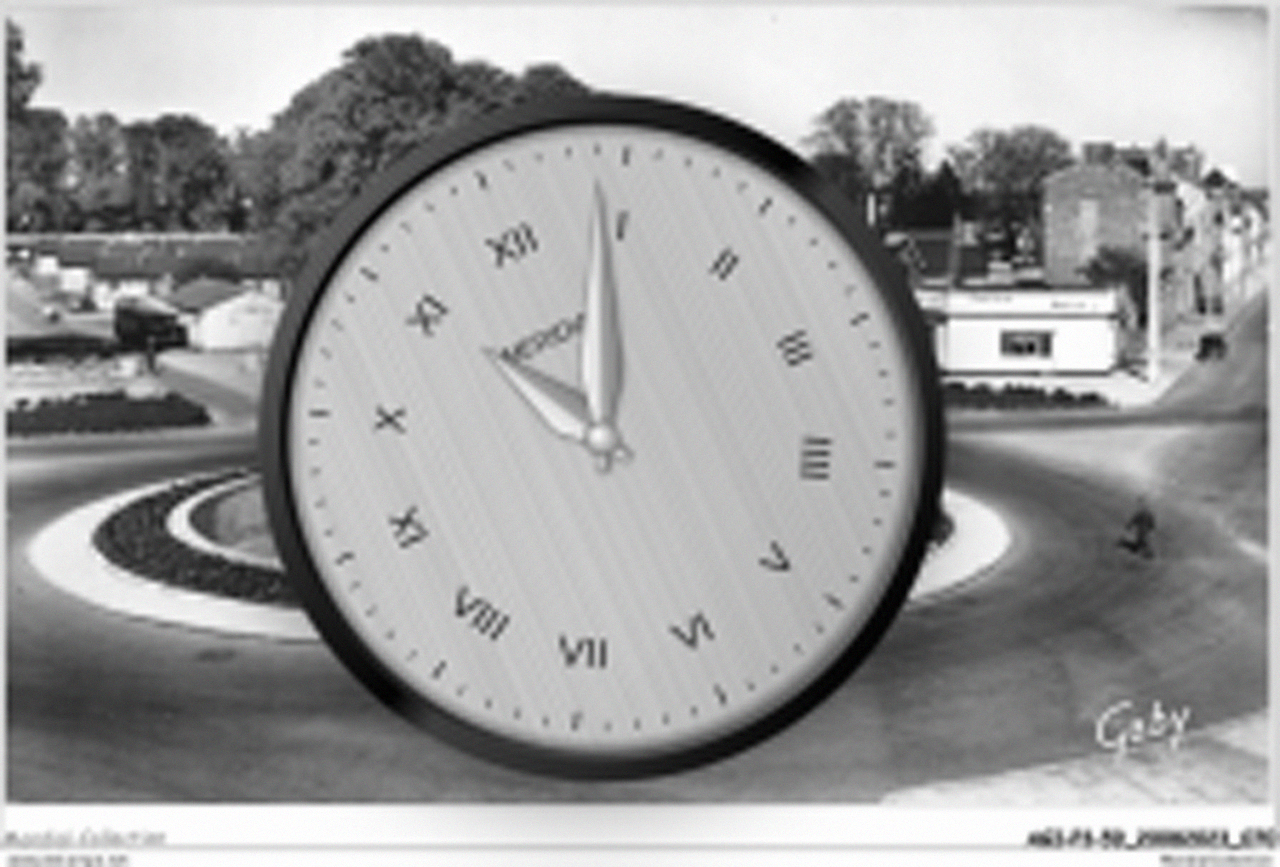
11:04
